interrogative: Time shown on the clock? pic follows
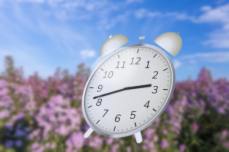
2:42
